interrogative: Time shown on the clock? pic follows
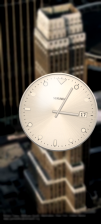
3:04
